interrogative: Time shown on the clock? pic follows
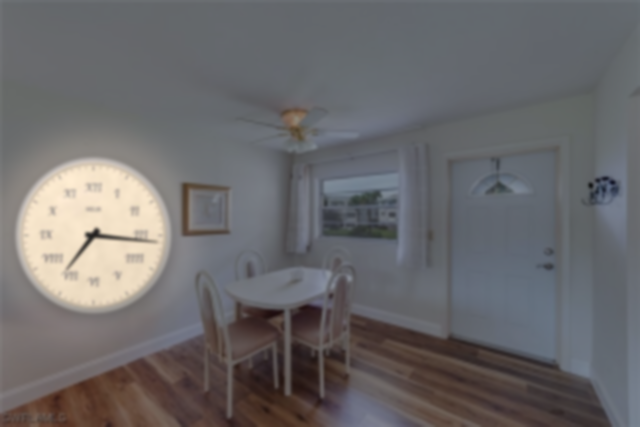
7:16
